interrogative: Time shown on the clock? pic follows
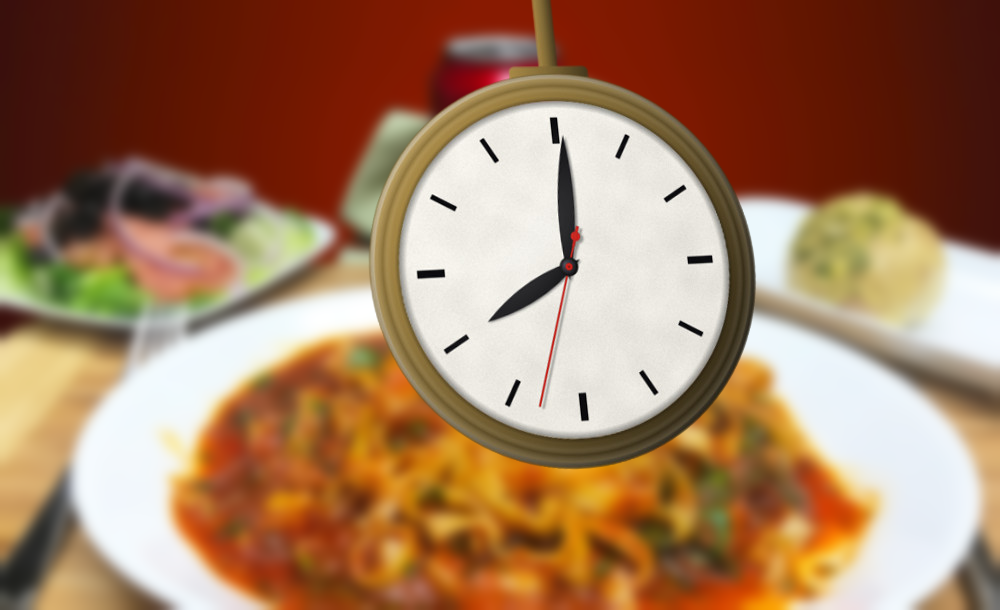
8:00:33
